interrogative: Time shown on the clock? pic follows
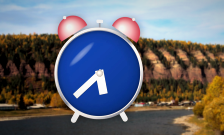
5:38
